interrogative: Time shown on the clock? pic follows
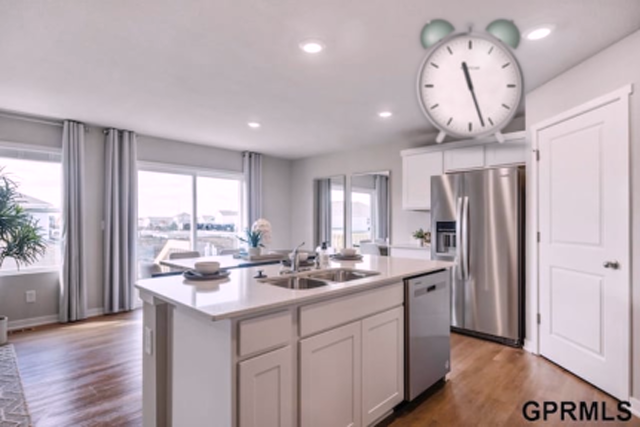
11:27
